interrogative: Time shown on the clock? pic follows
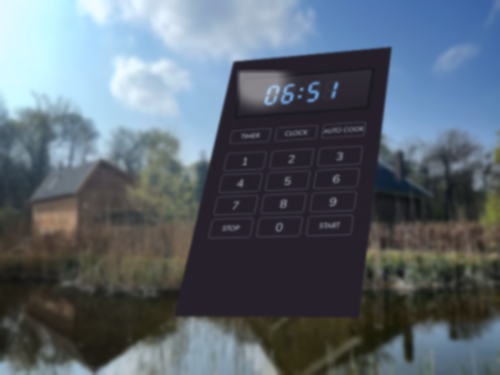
6:51
